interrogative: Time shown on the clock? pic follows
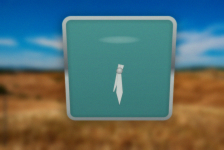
6:30
